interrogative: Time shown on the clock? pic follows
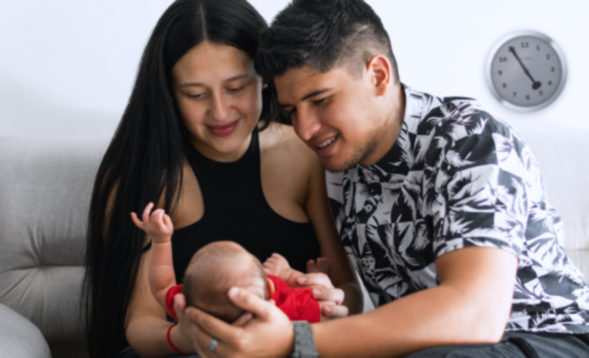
4:55
